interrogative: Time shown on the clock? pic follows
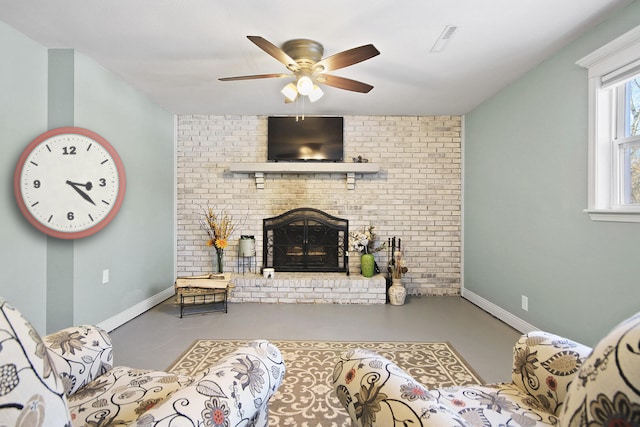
3:22
